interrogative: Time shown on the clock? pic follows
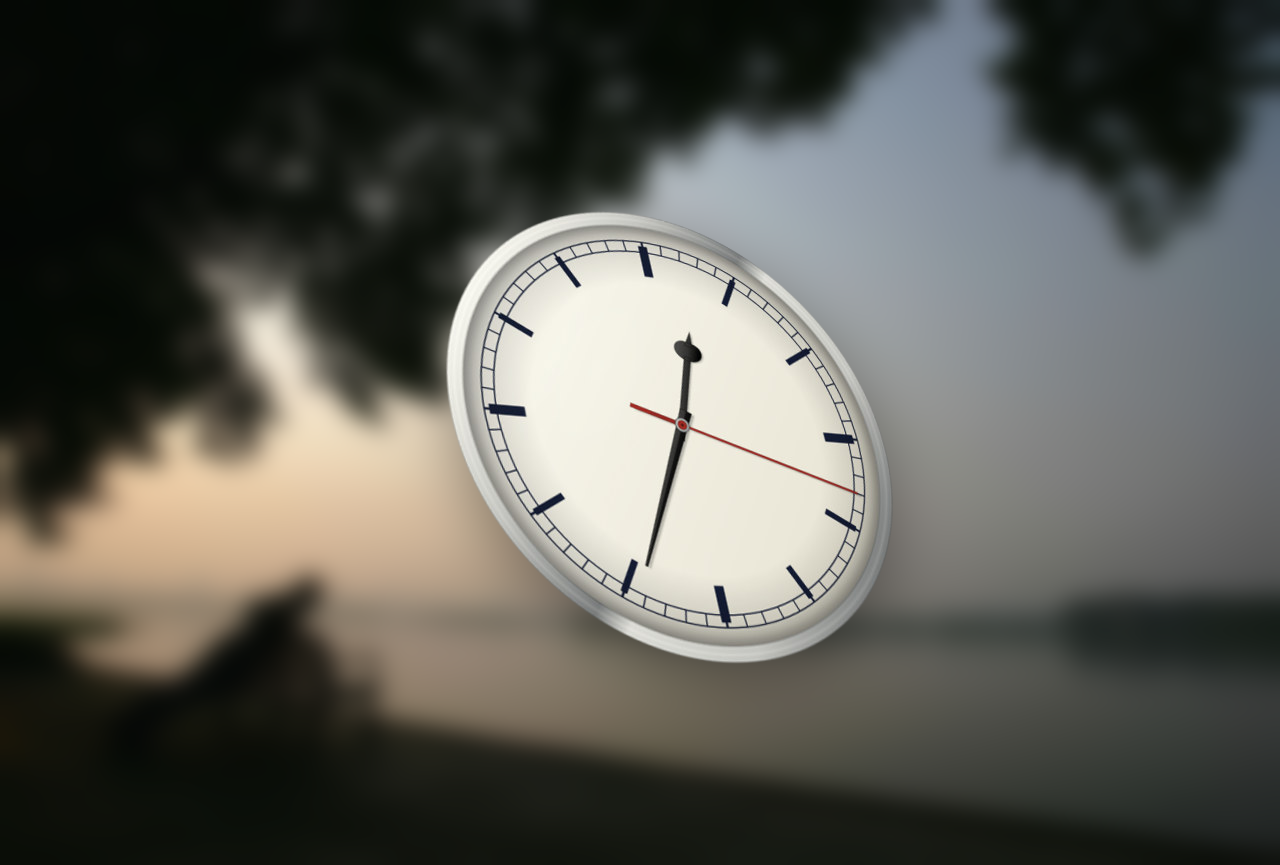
12:34:18
